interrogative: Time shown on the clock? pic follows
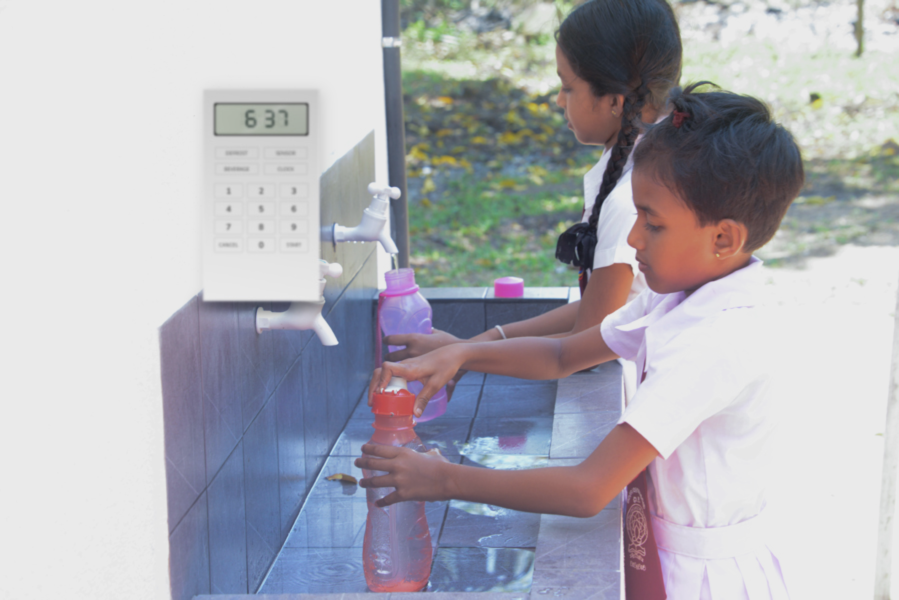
6:37
